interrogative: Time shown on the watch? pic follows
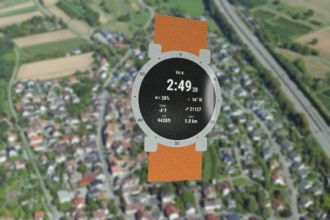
2:49
